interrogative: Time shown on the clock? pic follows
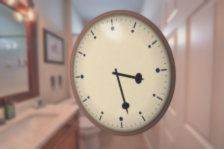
3:28
